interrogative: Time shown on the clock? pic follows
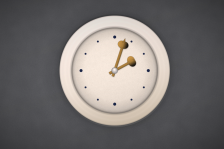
2:03
